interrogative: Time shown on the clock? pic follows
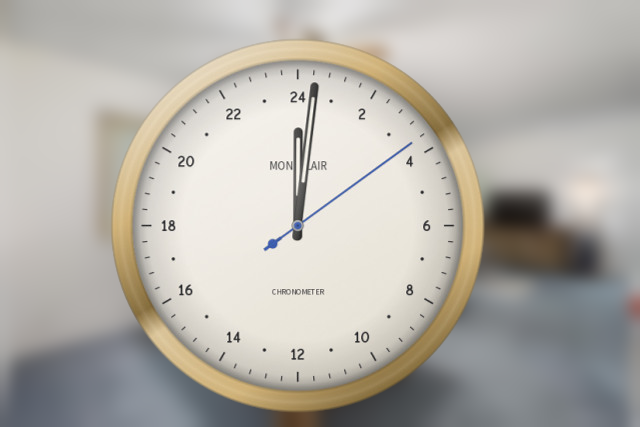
0:01:09
